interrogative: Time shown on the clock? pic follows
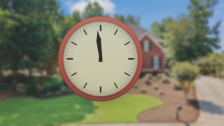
11:59
